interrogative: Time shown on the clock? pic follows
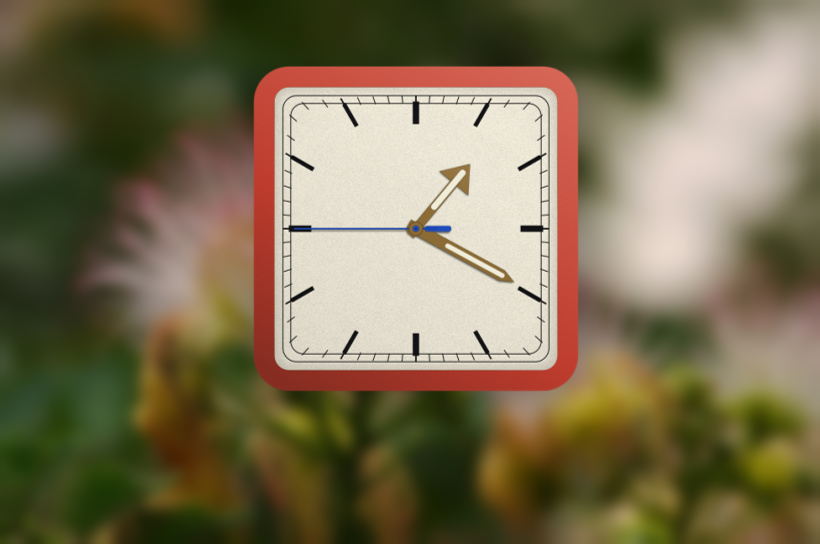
1:19:45
